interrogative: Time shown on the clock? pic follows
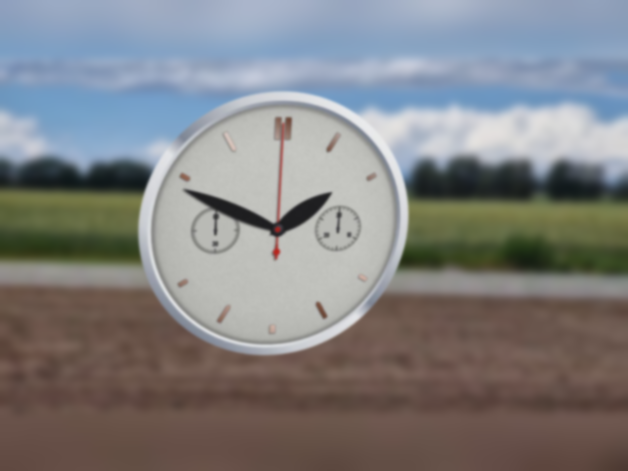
1:49
